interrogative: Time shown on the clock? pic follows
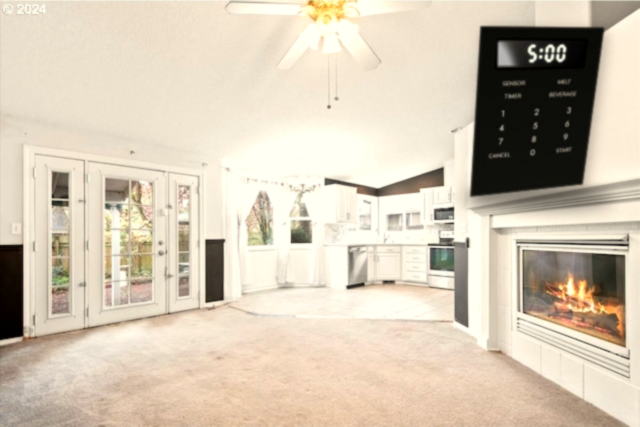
5:00
